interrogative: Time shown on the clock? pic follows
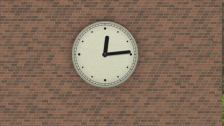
12:14
